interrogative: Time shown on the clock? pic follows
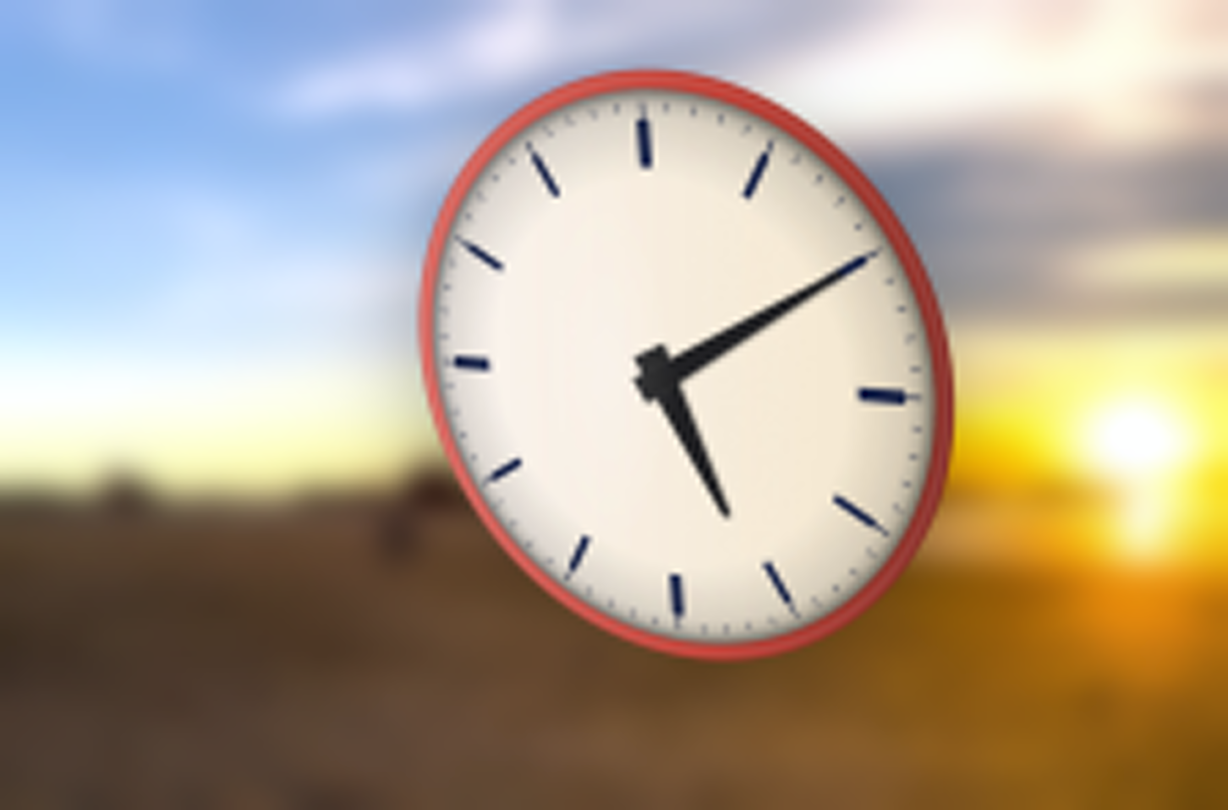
5:10
